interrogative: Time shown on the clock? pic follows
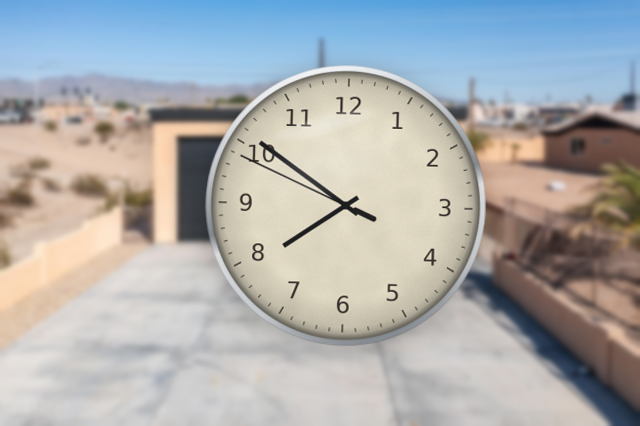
7:50:49
